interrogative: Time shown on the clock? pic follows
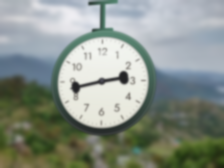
2:43
